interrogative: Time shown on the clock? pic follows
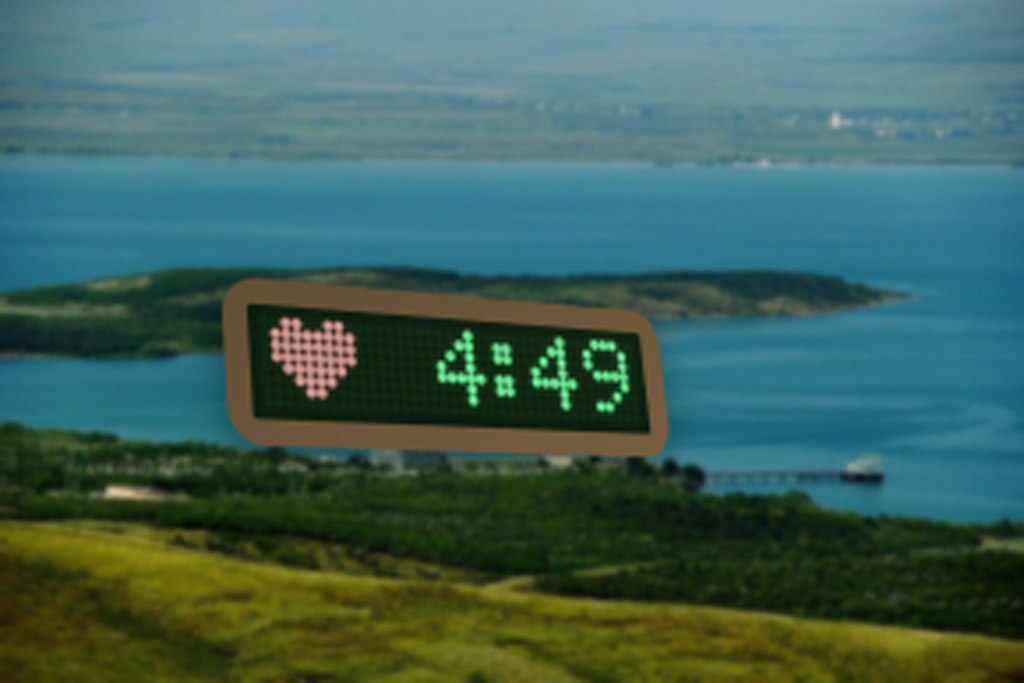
4:49
